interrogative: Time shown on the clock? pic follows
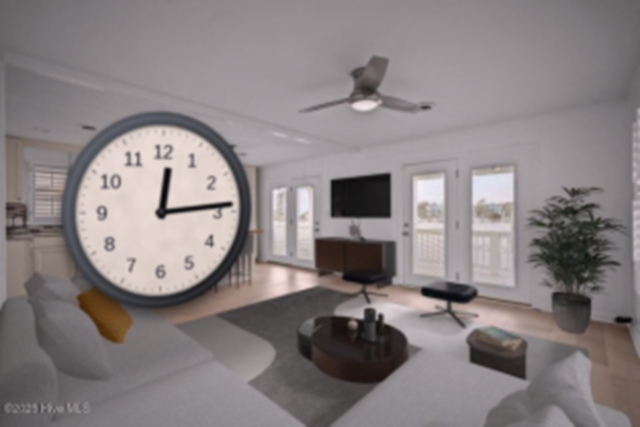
12:14
